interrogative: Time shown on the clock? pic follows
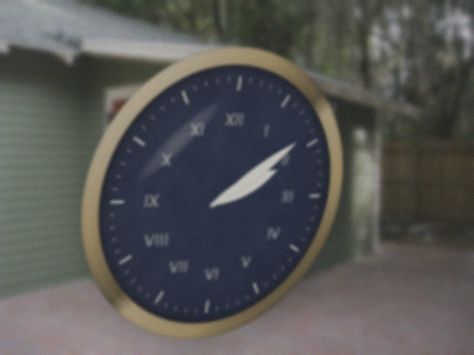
2:09
